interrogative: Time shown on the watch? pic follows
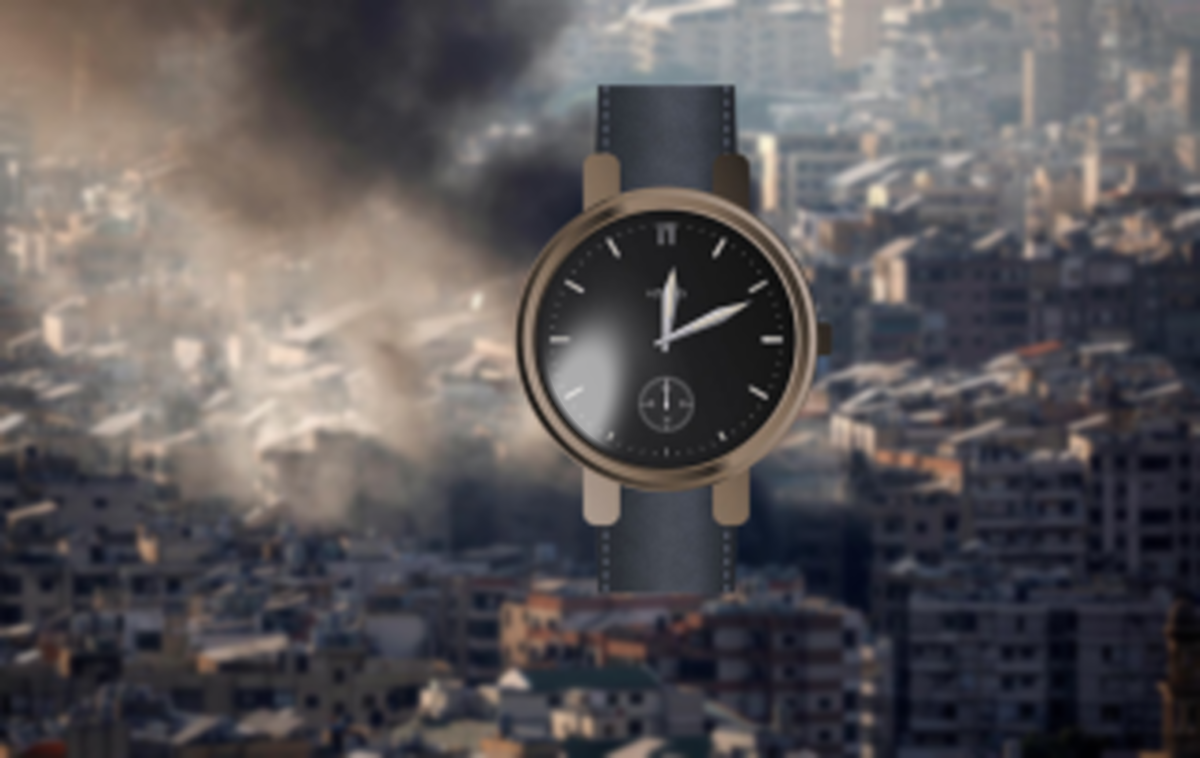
12:11
